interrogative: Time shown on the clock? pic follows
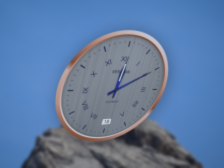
12:10
